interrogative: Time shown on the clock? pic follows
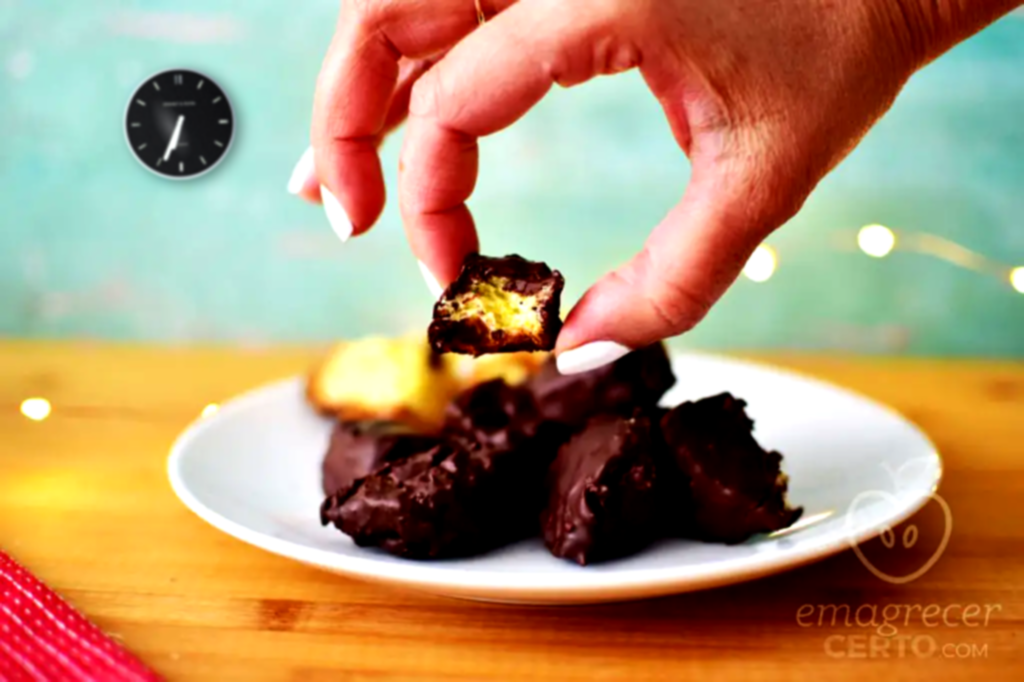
6:34
